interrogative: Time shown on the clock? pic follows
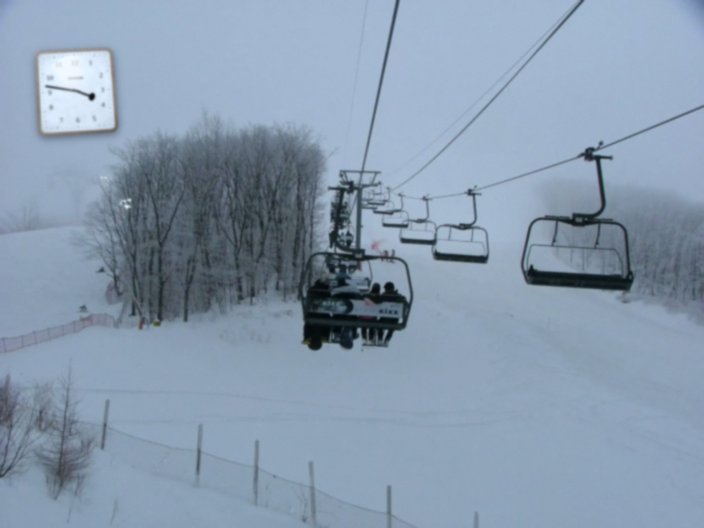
3:47
